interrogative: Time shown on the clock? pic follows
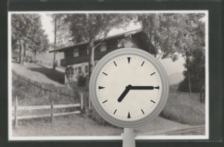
7:15
